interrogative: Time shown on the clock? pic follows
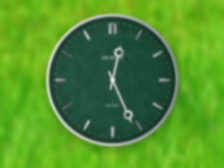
12:26
